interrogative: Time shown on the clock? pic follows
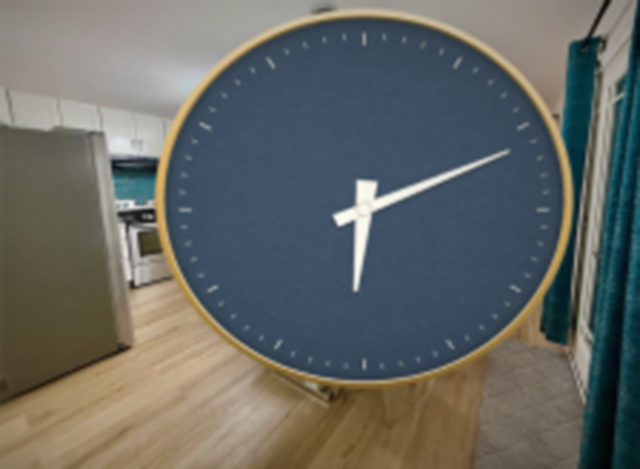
6:11
